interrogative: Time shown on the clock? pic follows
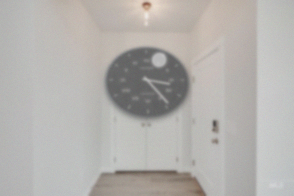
3:24
